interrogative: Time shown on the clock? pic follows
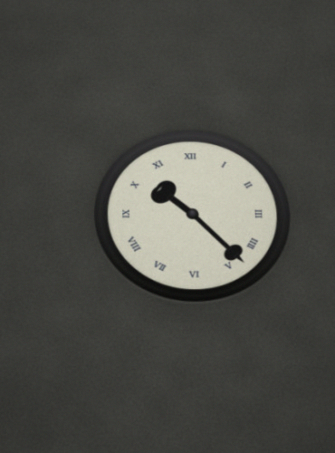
10:23
